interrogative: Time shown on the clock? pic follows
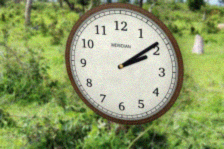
2:09
